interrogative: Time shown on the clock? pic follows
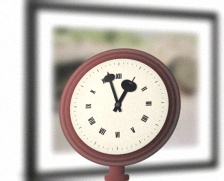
12:57
